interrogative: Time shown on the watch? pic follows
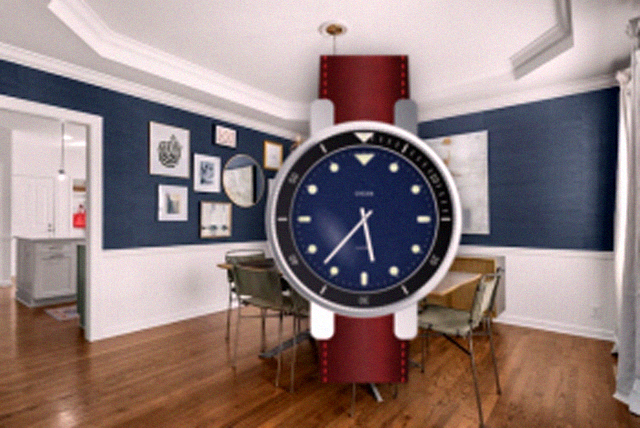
5:37
